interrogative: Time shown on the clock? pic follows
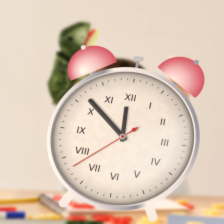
11:51:38
